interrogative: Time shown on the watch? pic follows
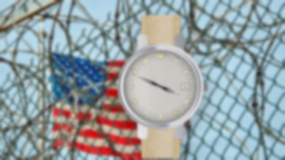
3:49
